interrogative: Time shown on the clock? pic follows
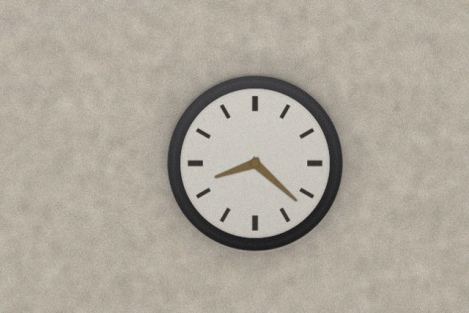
8:22
